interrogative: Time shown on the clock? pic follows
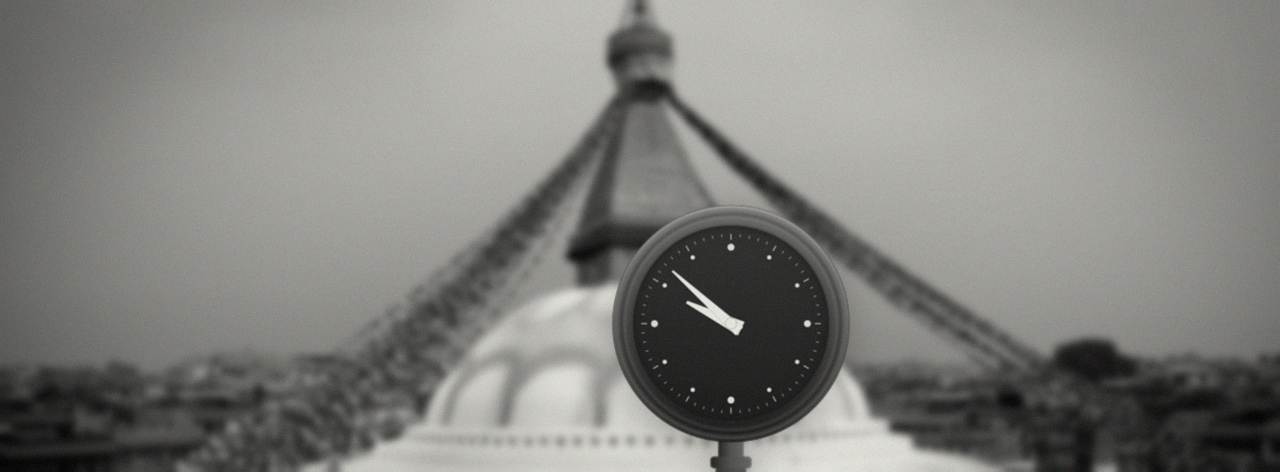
9:52
